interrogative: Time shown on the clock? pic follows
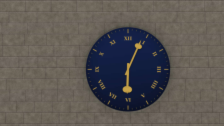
6:04
